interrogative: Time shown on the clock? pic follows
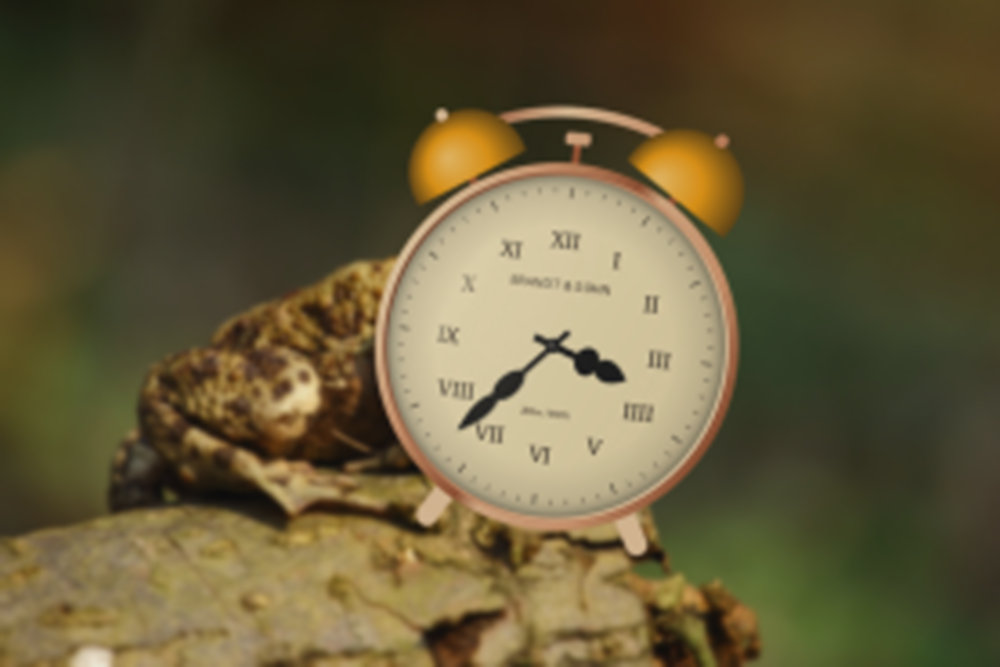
3:37
